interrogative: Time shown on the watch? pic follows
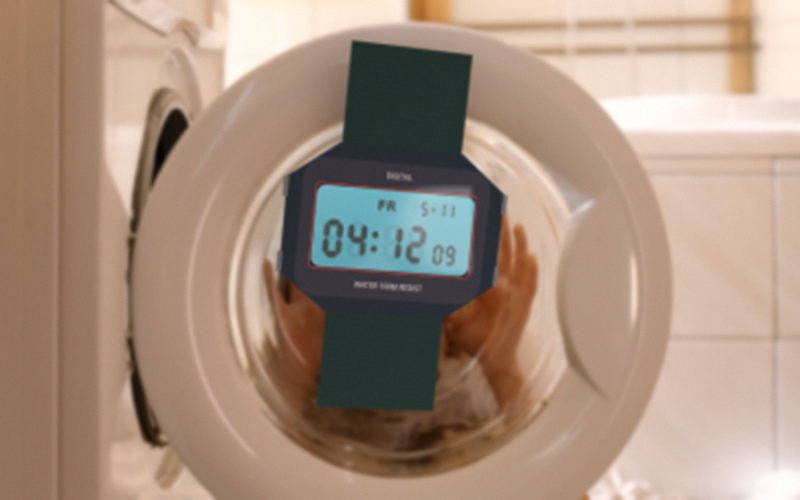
4:12:09
